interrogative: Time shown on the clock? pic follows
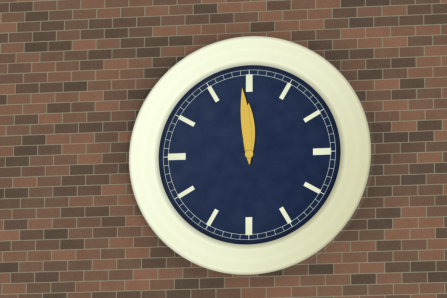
11:59
